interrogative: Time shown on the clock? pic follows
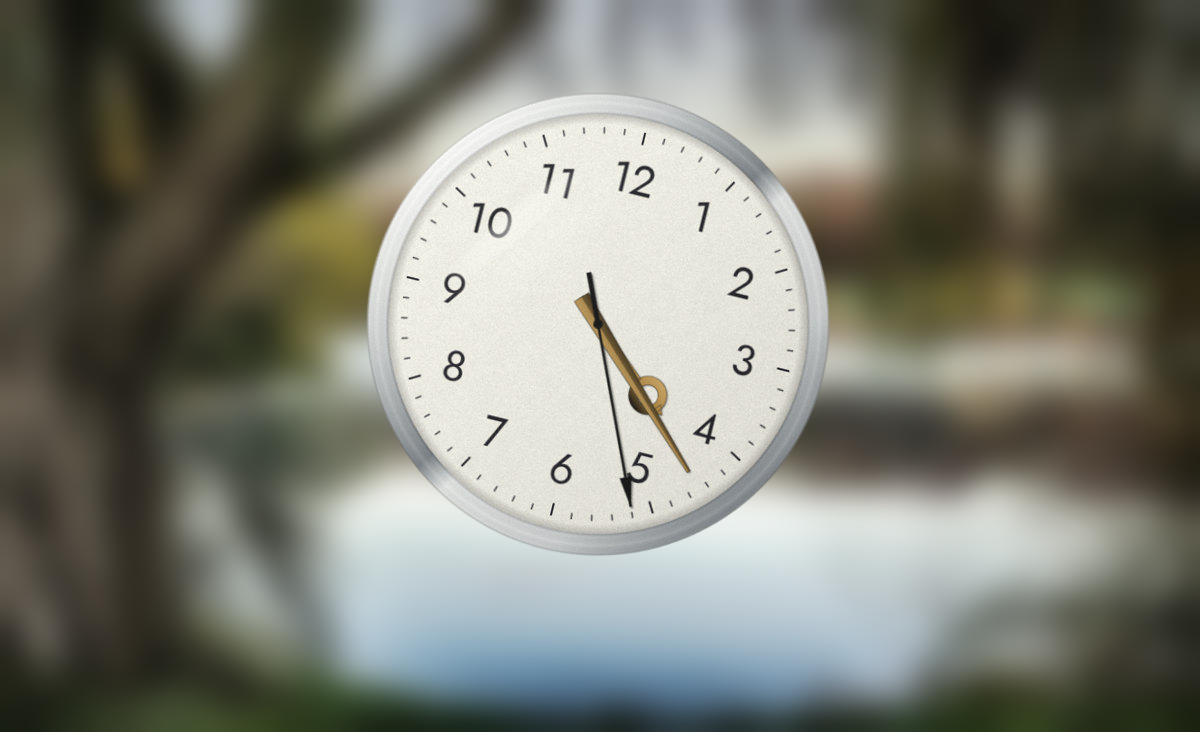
4:22:26
